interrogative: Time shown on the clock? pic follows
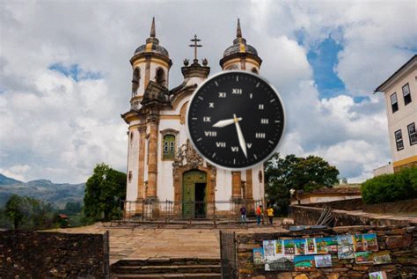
8:27
